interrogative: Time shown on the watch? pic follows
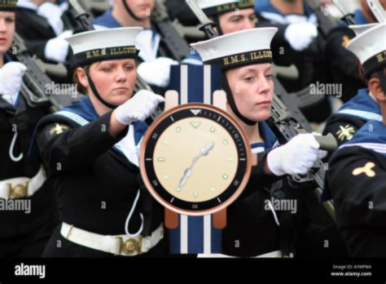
1:35
